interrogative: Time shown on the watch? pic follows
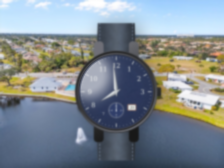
7:59
